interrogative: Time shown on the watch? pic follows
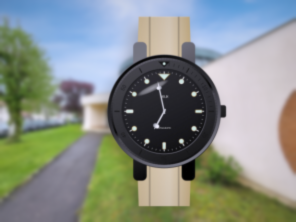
6:58
